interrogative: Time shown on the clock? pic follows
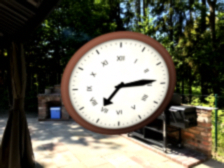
7:14
